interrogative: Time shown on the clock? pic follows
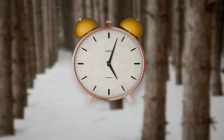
5:03
